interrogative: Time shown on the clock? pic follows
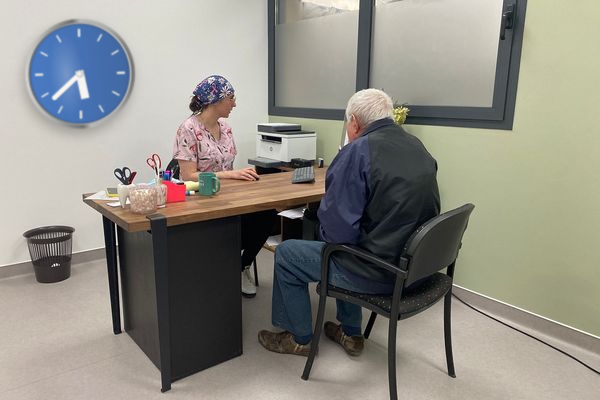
5:38
